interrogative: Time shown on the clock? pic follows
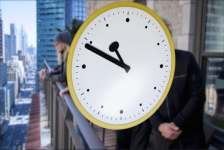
10:49
